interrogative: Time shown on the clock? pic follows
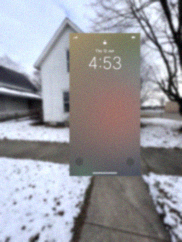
4:53
